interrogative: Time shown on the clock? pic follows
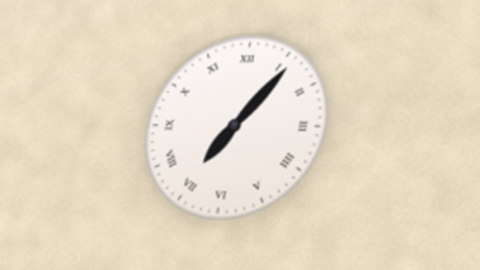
7:06
